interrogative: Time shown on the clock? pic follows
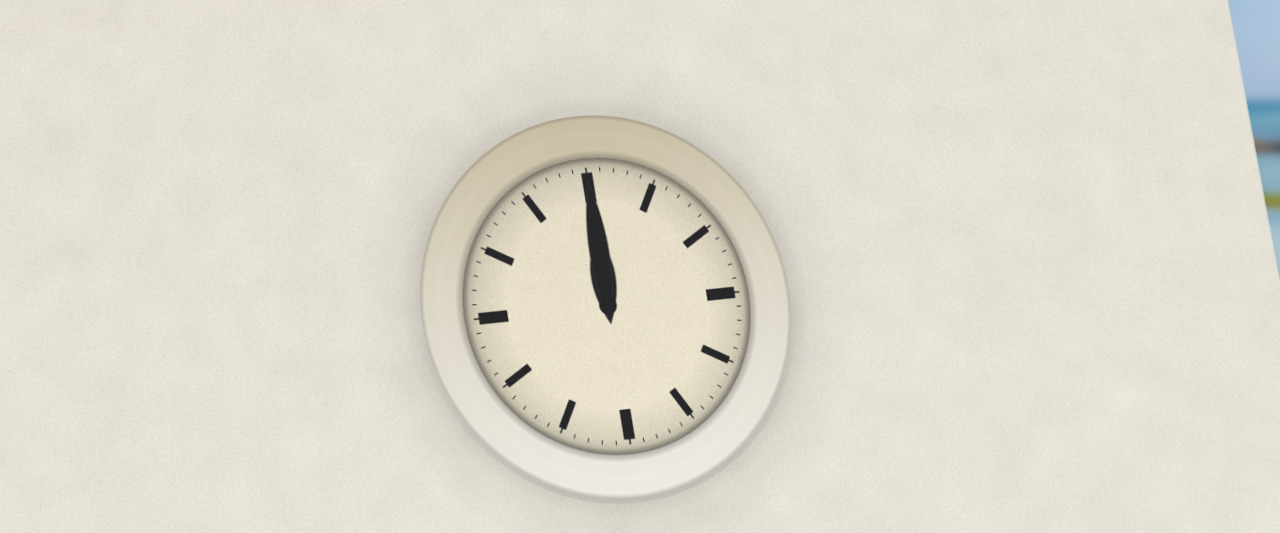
12:00
